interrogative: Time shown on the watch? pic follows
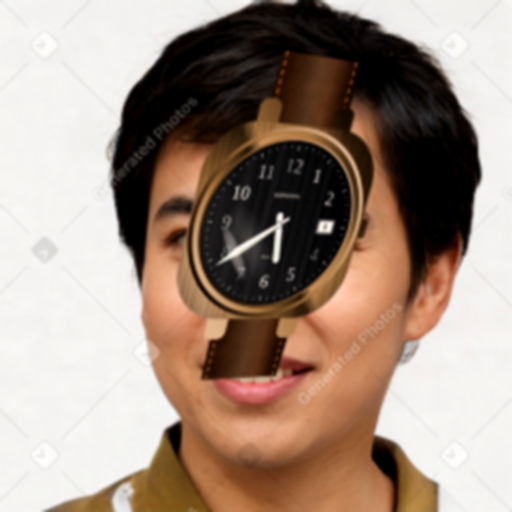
5:39
